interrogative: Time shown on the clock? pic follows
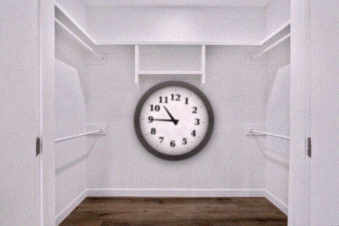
10:45
